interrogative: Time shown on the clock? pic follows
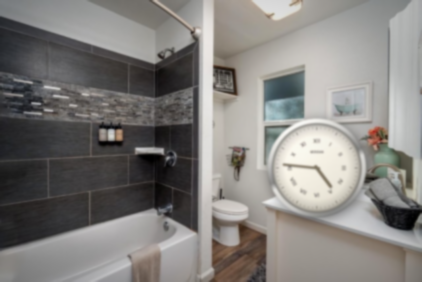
4:46
